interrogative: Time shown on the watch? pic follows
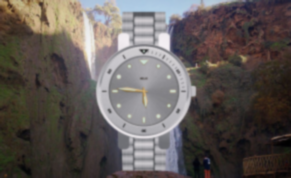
5:46
